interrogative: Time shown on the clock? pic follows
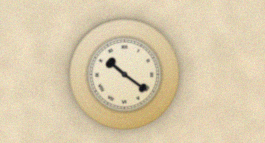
10:21
